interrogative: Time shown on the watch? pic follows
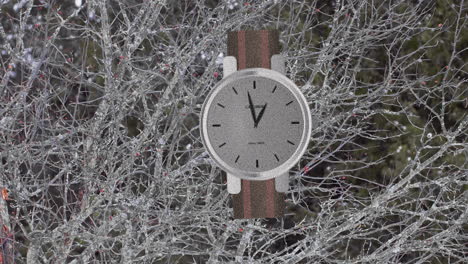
12:58
